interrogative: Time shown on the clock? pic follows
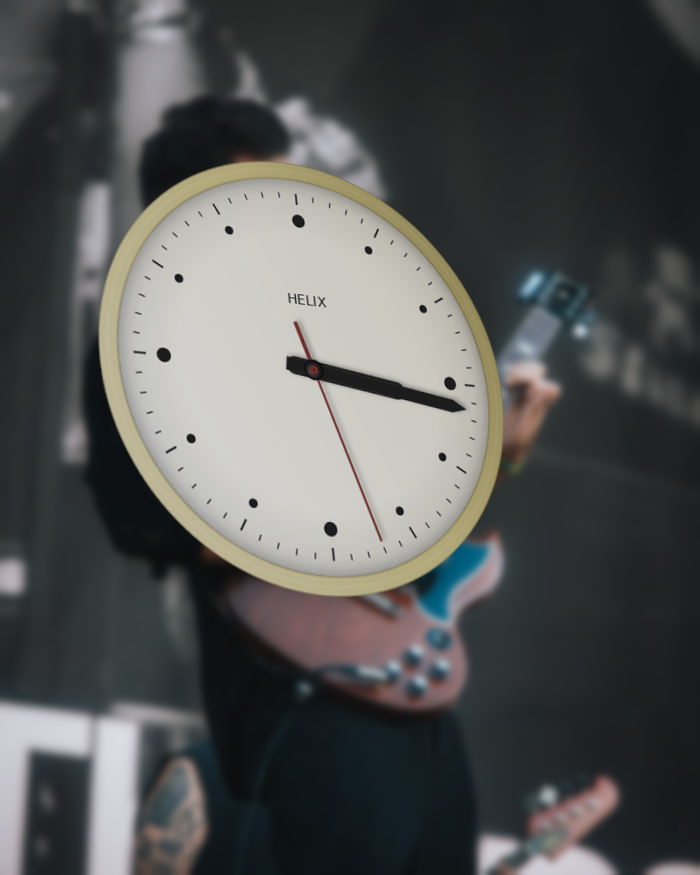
3:16:27
